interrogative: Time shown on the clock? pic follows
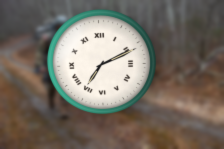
7:11
